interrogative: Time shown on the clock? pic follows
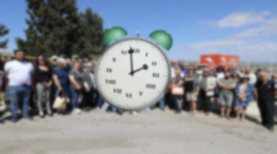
1:58
